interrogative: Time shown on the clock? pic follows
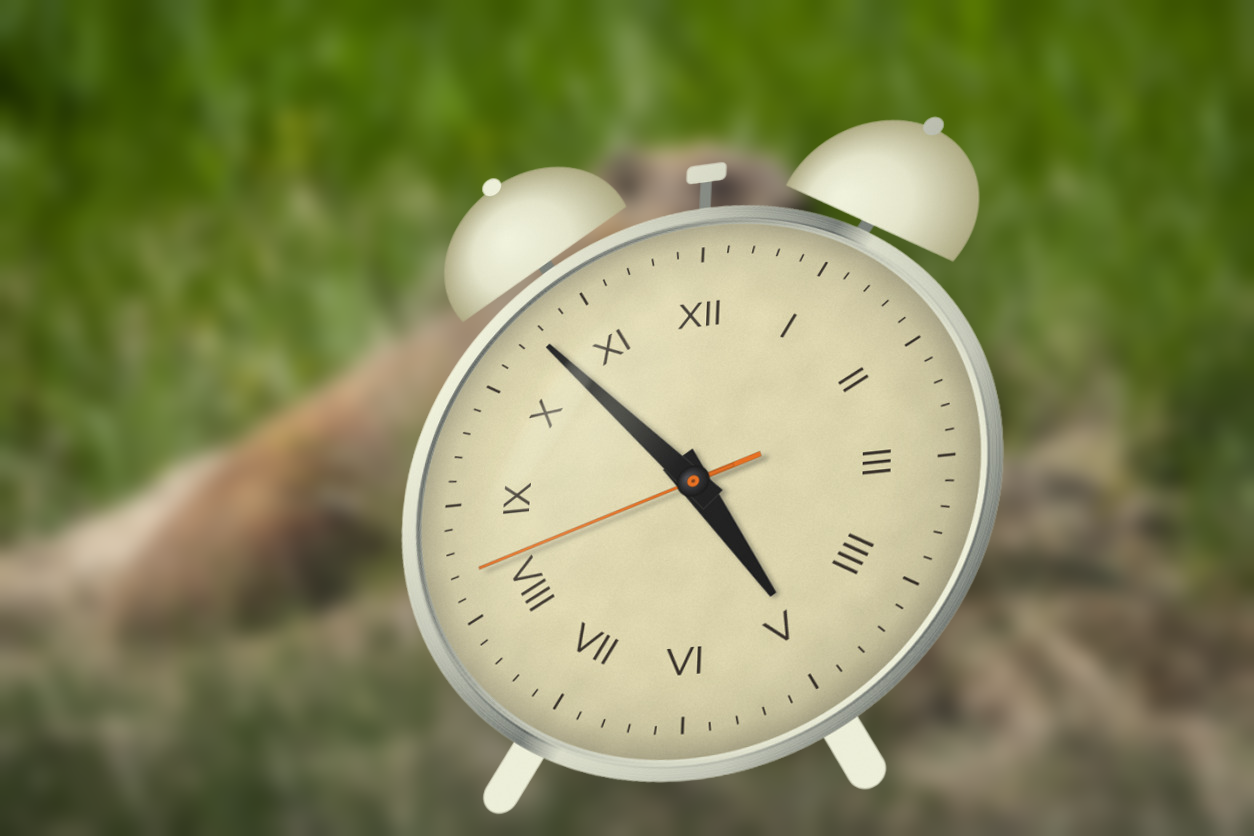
4:52:42
